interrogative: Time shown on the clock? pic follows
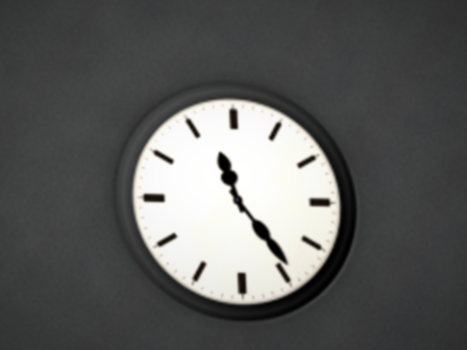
11:24
